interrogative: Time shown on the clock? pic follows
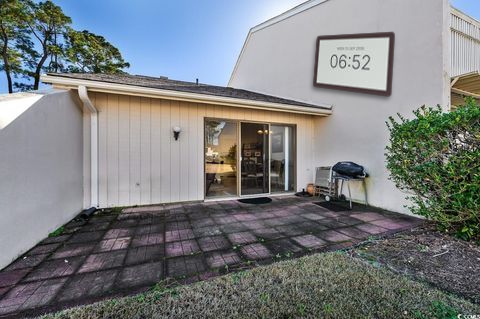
6:52
